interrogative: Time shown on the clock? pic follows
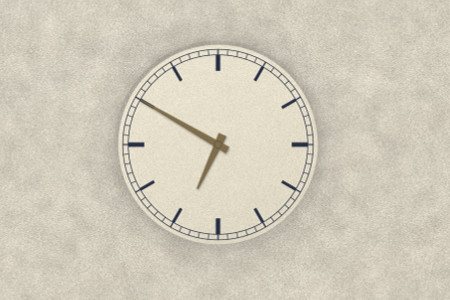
6:50
